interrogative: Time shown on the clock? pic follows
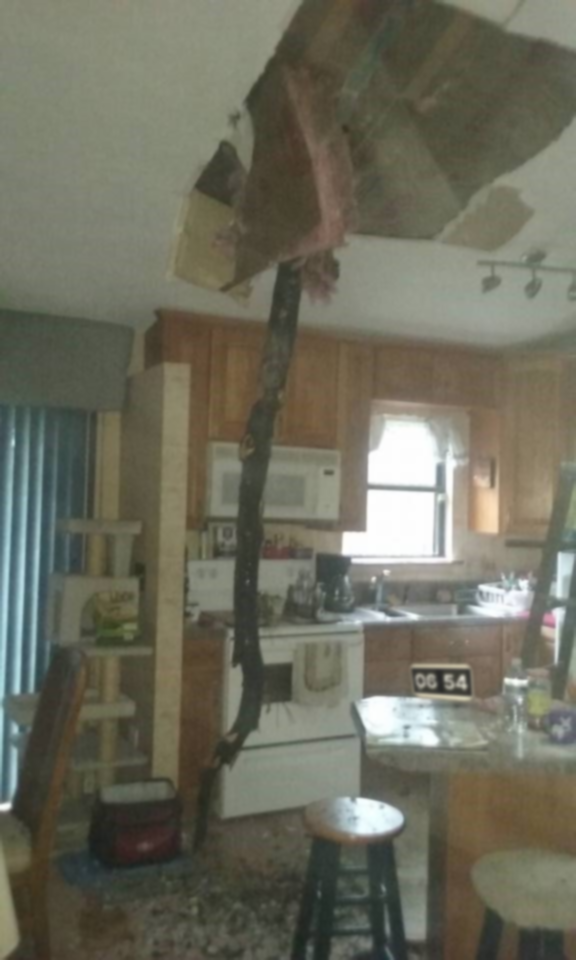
6:54
